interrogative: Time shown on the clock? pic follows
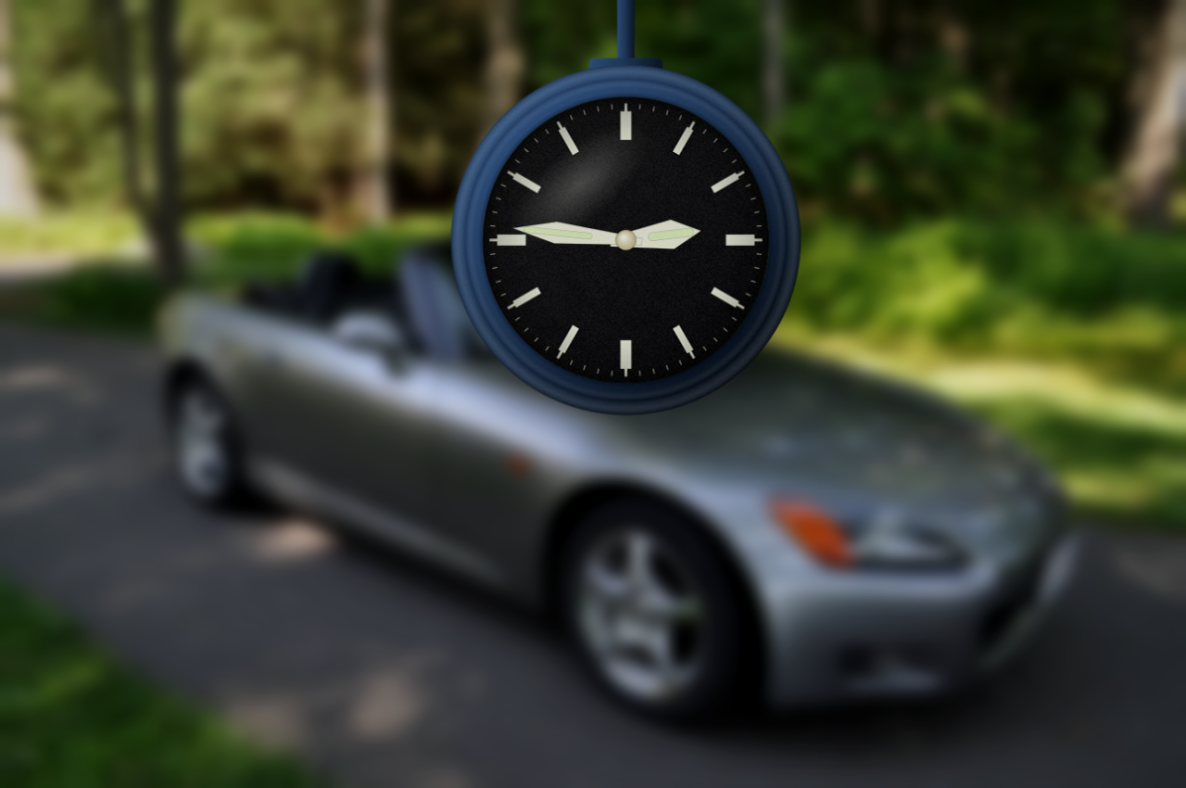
2:46
